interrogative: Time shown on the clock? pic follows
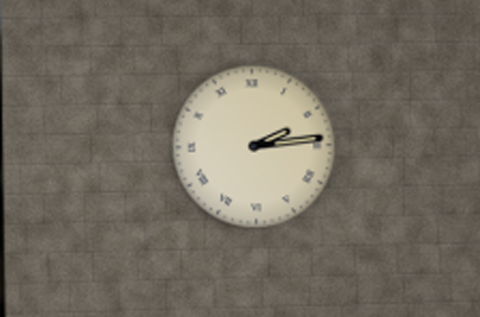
2:14
